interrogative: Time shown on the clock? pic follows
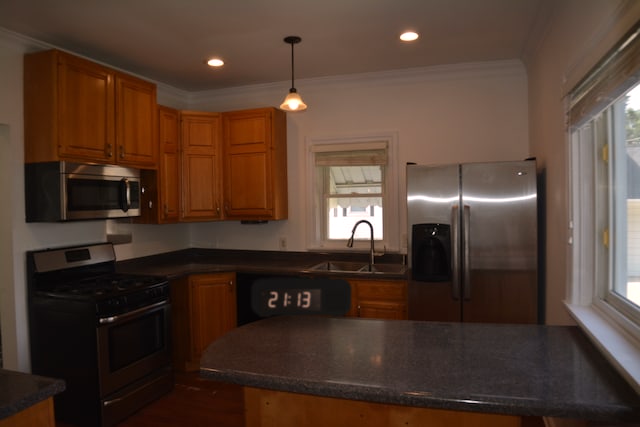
21:13
